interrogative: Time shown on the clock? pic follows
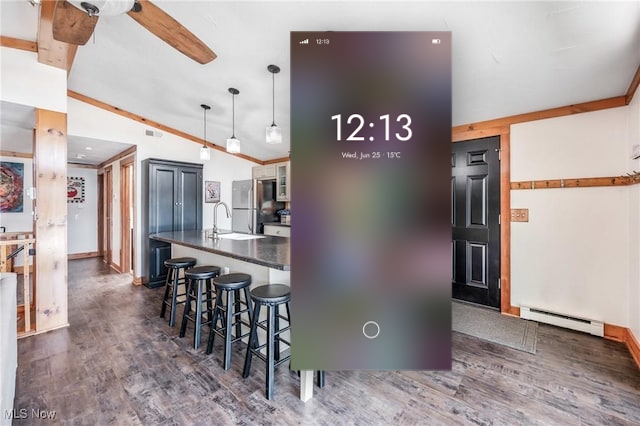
12:13
